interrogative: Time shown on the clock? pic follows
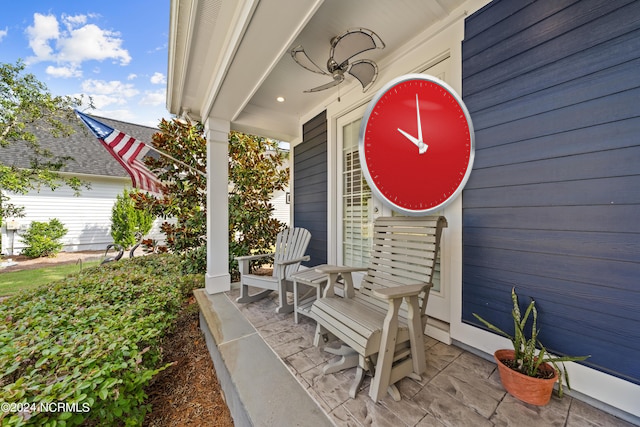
9:59
